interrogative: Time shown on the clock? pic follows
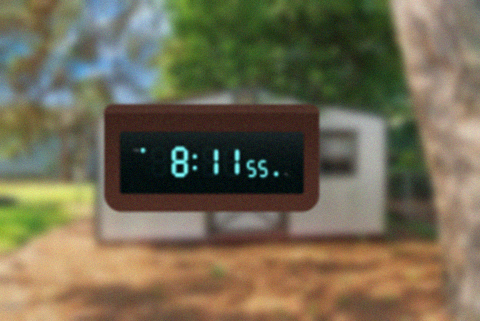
8:11:55
